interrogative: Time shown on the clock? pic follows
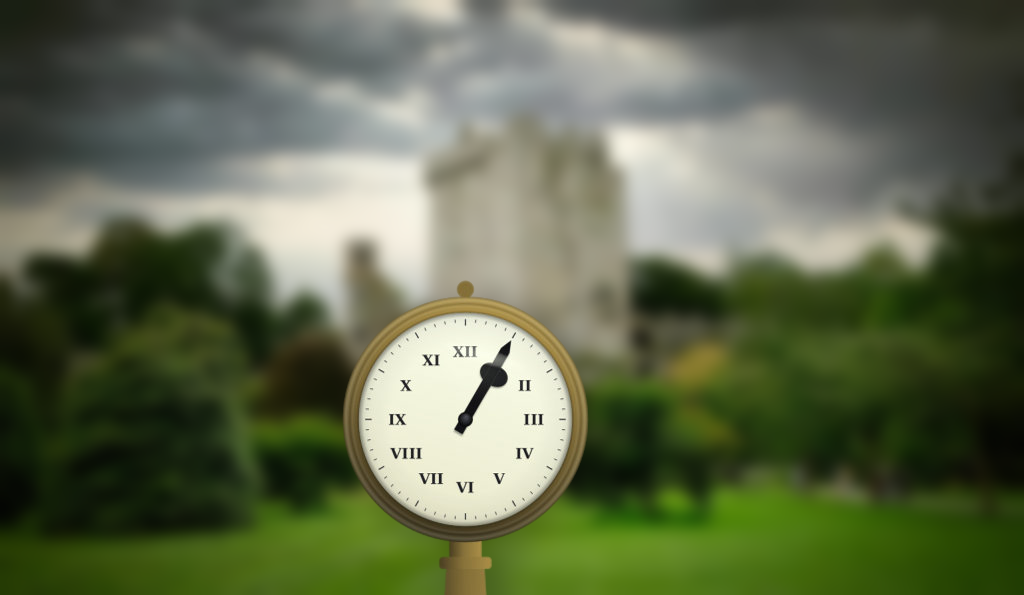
1:05
